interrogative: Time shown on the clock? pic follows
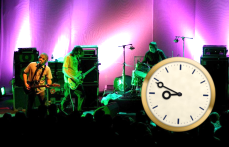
8:49
